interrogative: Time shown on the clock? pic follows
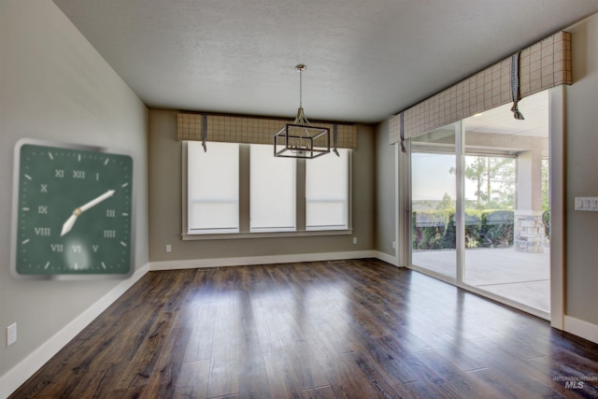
7:10
